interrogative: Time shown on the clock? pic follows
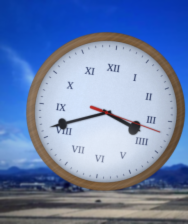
3:41:17
